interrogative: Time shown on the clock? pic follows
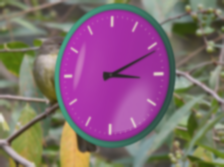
3:11
